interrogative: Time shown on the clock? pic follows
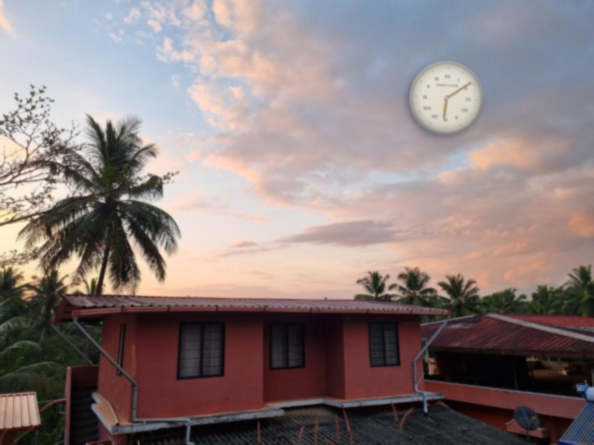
6:09
